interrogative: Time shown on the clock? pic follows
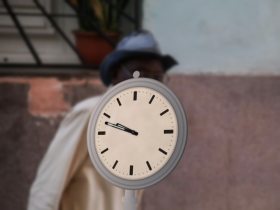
9:48
